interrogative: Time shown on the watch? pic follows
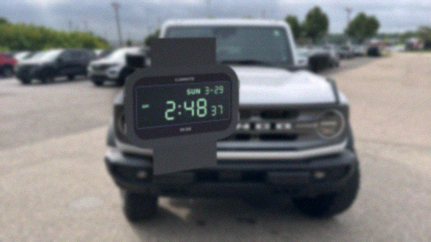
2:48
